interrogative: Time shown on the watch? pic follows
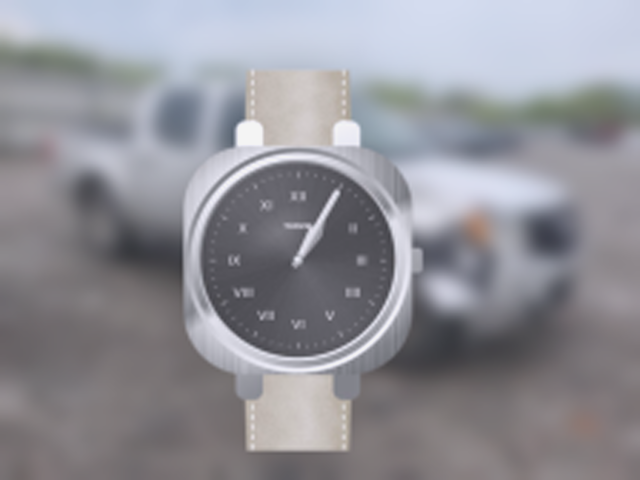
1:05
